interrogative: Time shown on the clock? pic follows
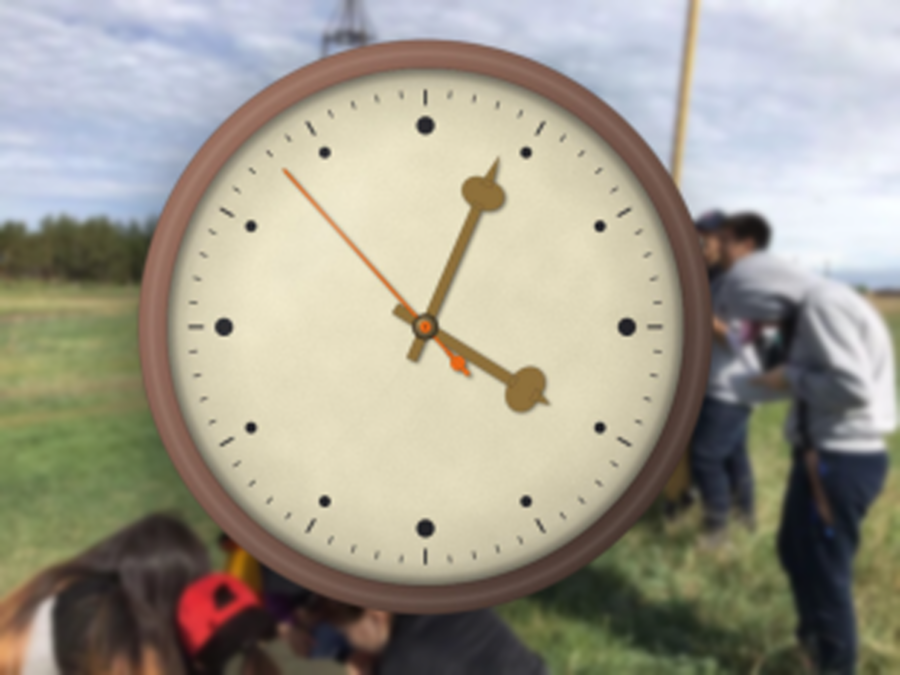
4:03:53
